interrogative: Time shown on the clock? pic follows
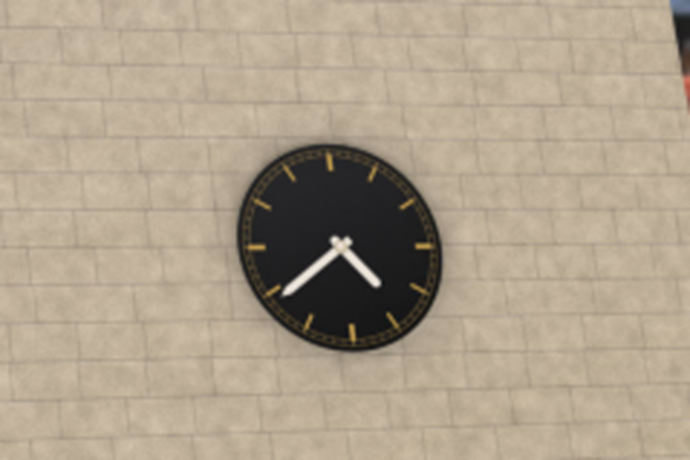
4:39
